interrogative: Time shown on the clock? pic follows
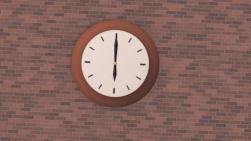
6:00
